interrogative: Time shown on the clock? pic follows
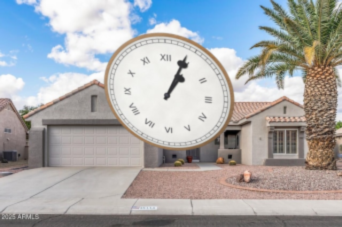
1:04
